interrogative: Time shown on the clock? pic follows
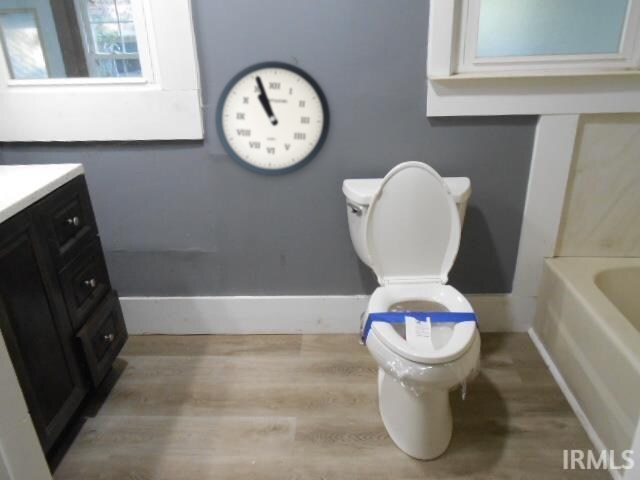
10:56
